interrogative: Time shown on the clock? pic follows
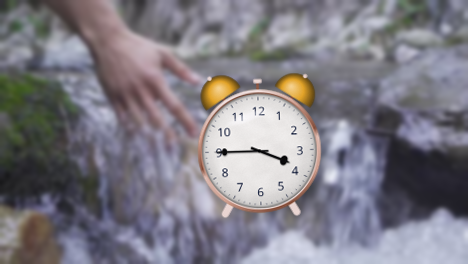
3:45
